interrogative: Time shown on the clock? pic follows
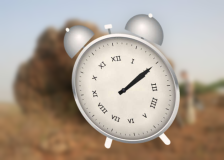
2:10
